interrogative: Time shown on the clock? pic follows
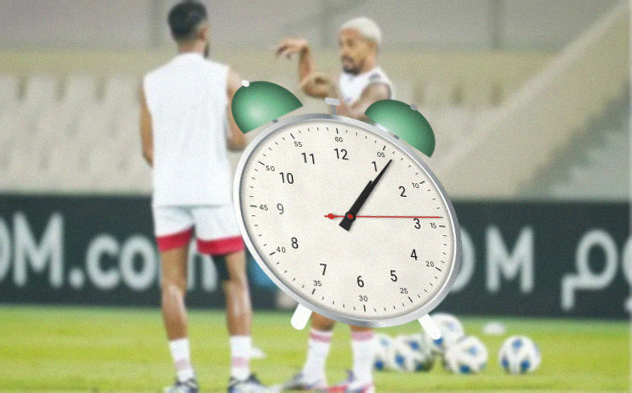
1:06:14
